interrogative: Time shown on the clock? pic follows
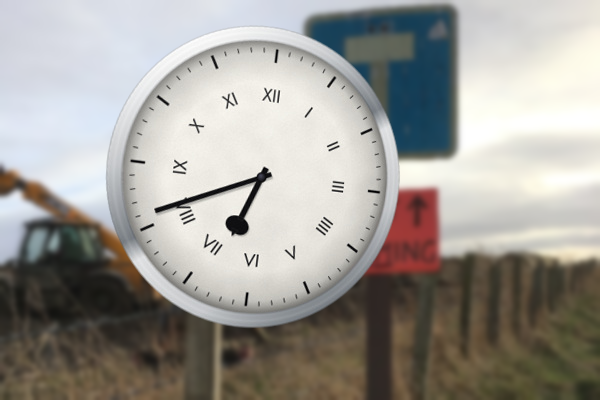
6:41
